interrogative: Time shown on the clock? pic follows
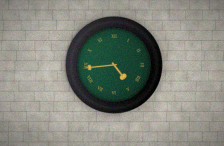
4:44
